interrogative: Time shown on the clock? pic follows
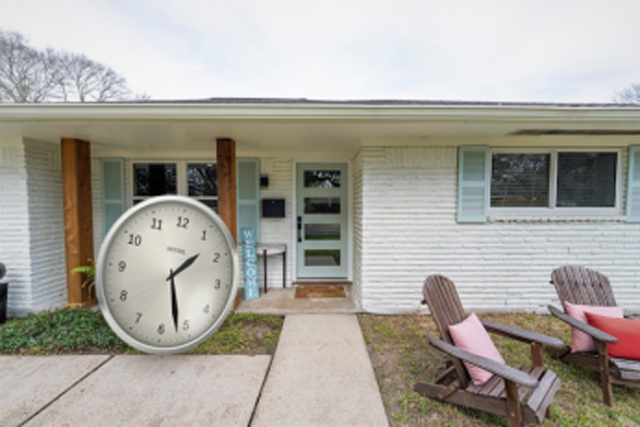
1:27
